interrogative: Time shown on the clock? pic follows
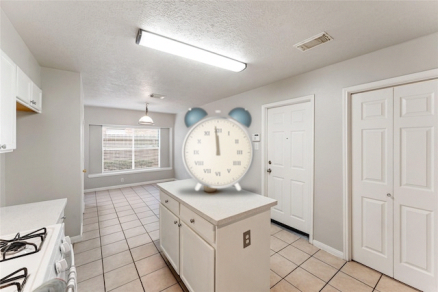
11:59
